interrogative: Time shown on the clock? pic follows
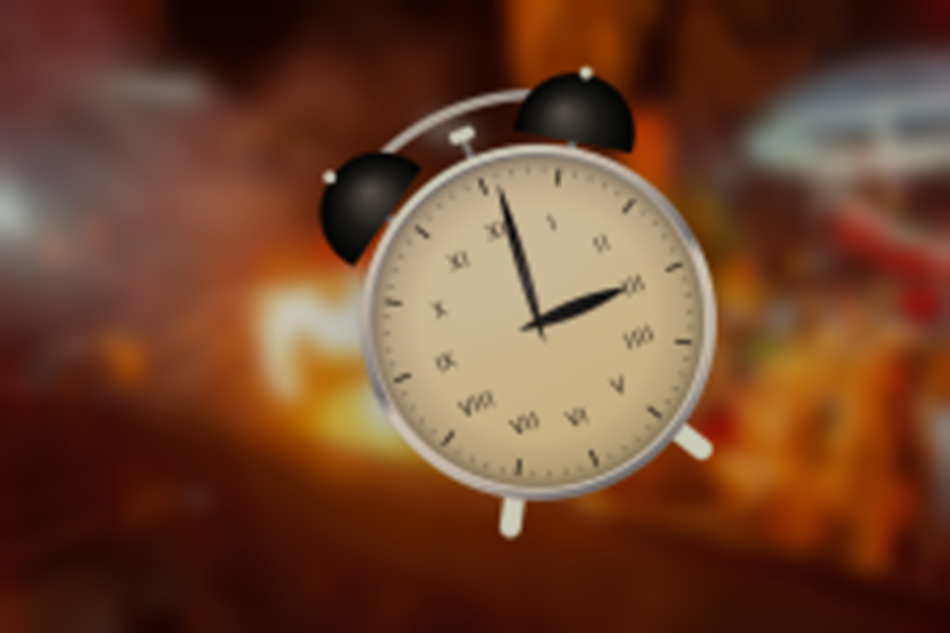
3:01
